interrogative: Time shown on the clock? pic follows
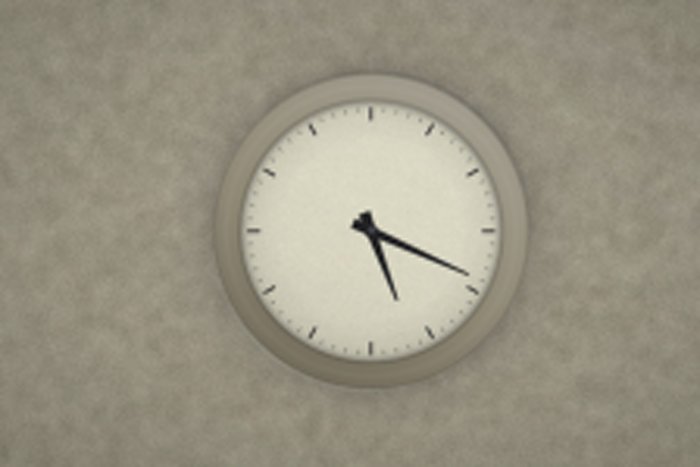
5:19
